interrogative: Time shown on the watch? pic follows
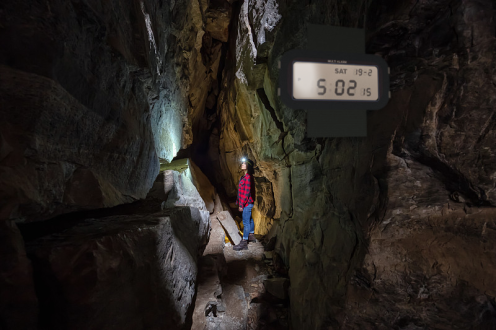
5:02:15
